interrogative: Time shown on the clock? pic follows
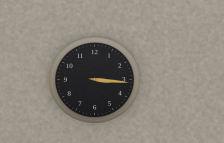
3:16
